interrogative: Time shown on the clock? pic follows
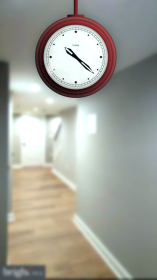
10:22
